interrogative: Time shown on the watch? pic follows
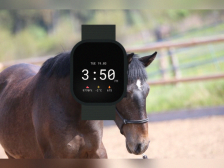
3:50
